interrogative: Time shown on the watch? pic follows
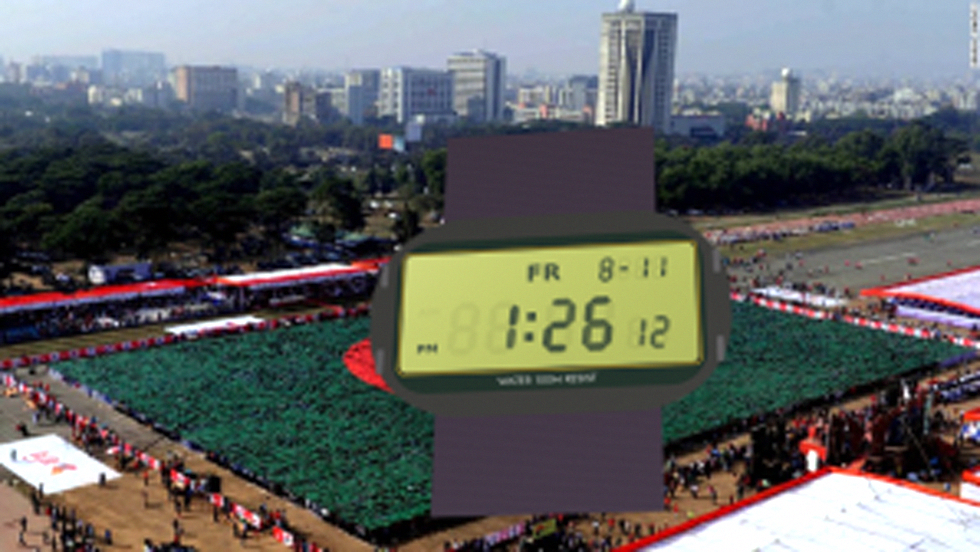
1:26:12
